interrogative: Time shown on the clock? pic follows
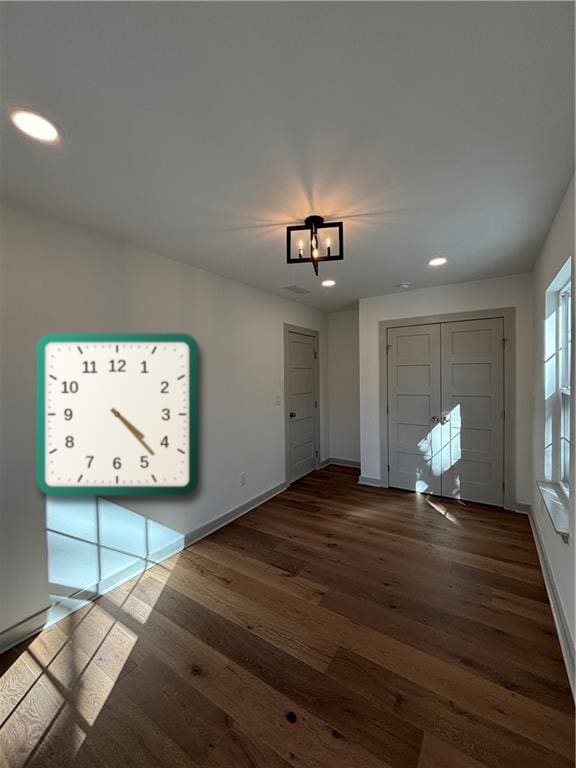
4:23
